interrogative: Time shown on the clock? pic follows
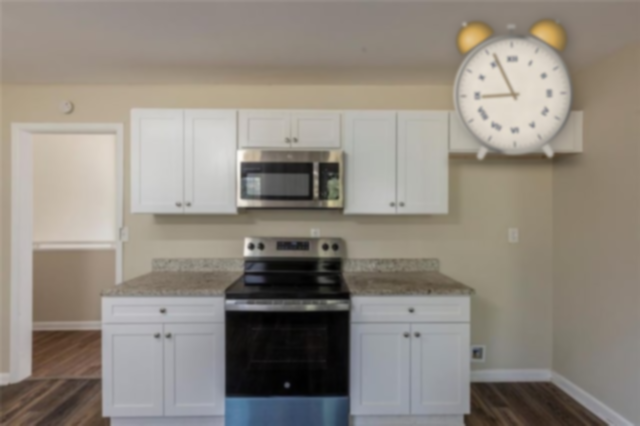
8:56
